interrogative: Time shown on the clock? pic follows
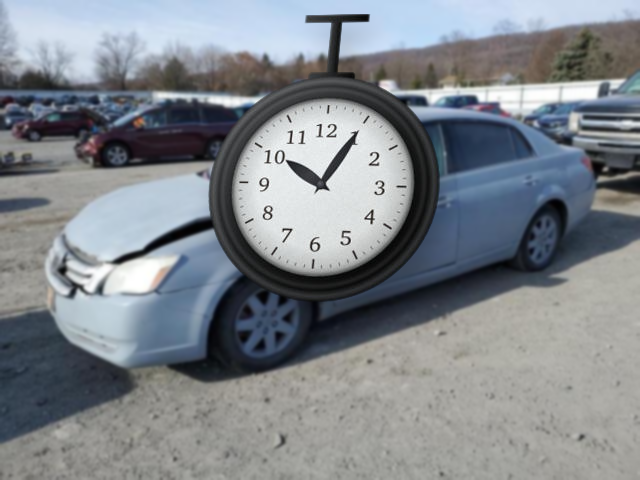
10:05
